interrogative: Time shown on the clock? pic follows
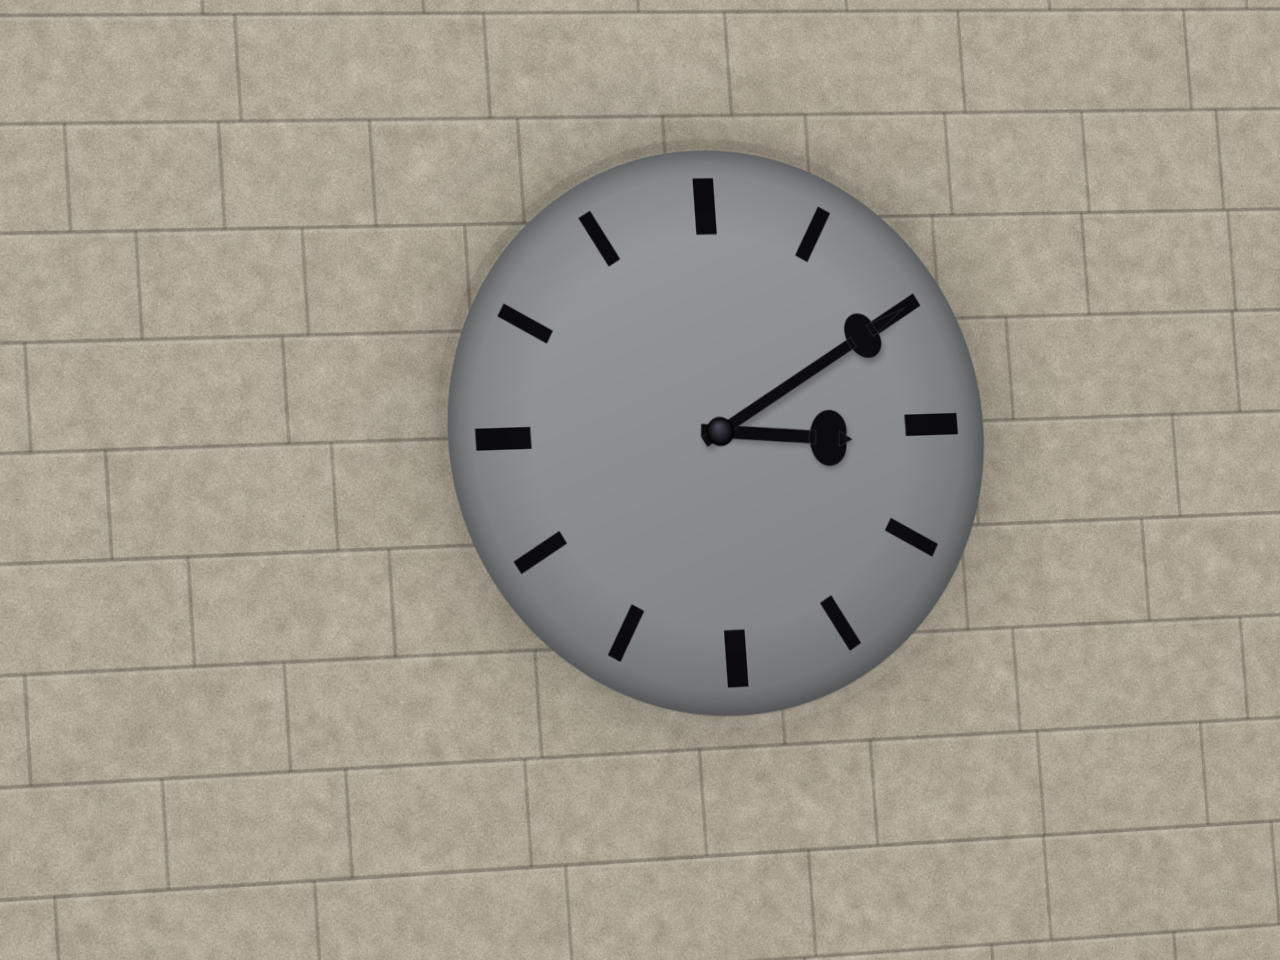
3:10
